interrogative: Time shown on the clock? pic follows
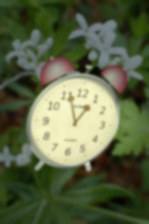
12:56
